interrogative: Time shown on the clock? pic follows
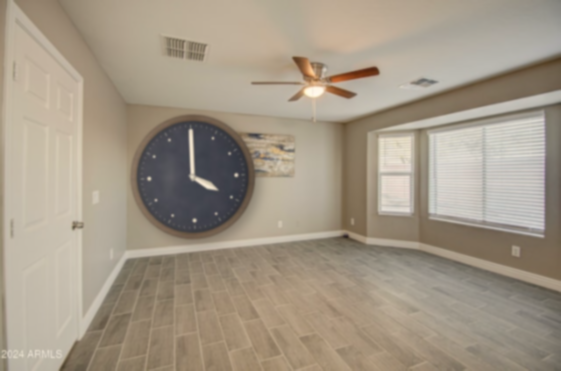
4:00
